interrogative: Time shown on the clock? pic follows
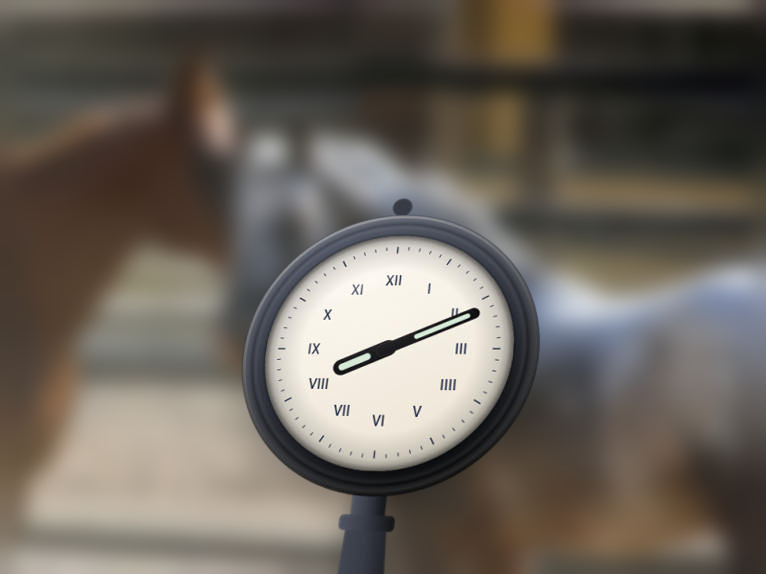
8:11
